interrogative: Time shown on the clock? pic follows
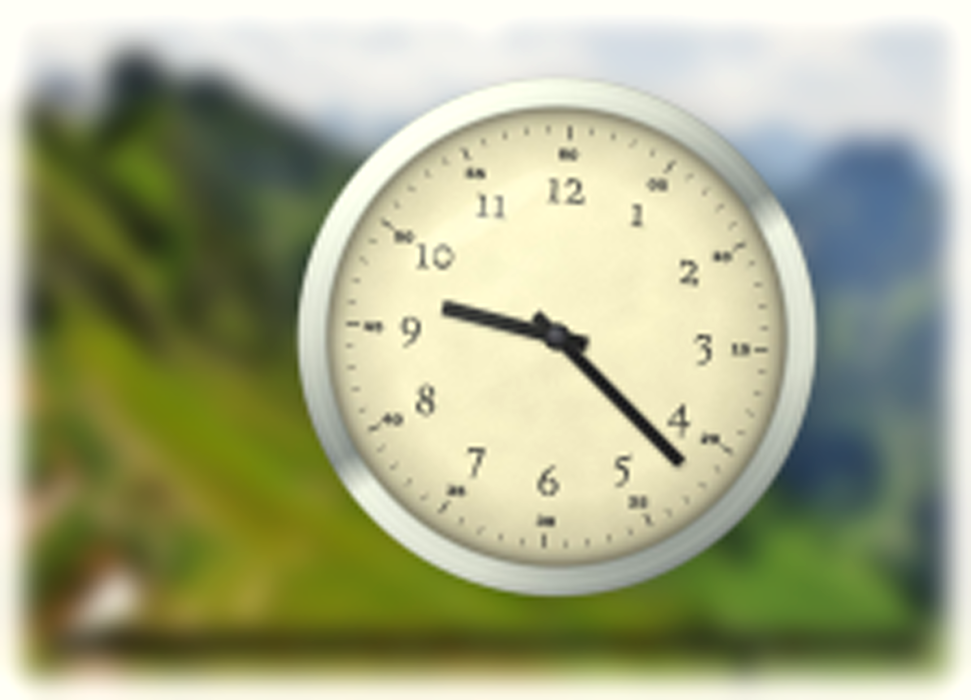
9:22
